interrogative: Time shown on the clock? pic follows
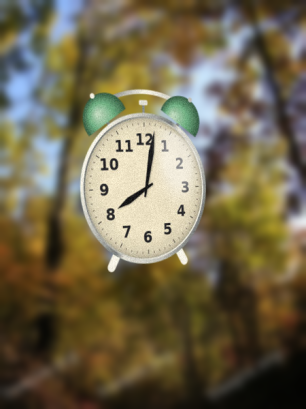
8:02
